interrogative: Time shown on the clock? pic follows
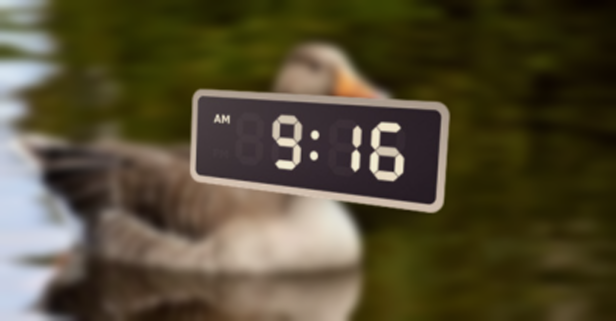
9:16
